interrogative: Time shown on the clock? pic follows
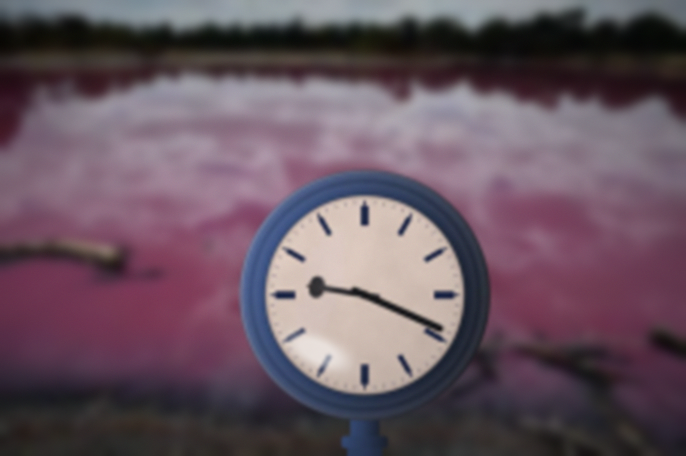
9:19
